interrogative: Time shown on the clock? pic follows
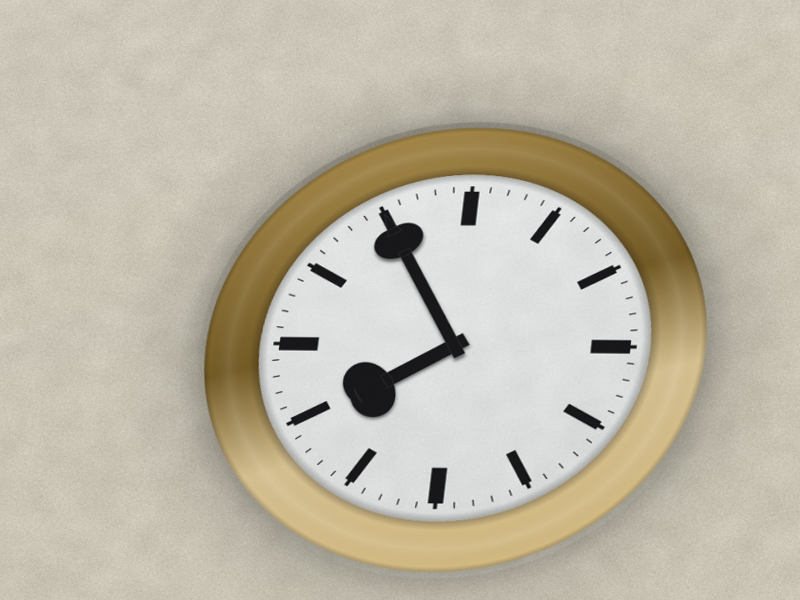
7:55
